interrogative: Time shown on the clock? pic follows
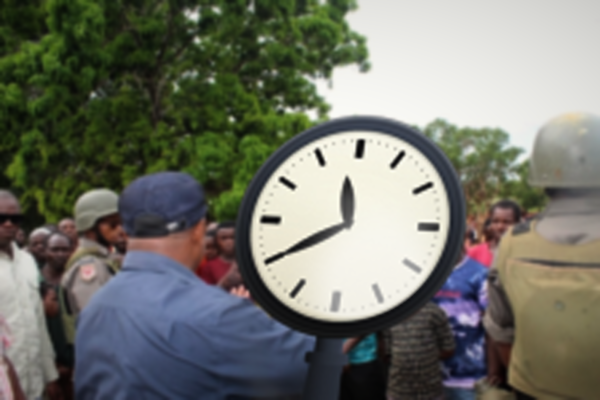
11:40
